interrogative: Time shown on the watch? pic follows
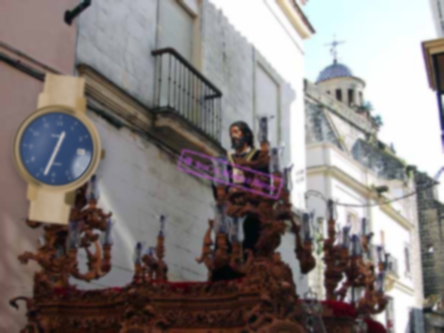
12:33
